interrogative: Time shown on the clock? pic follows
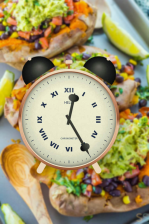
12:25
